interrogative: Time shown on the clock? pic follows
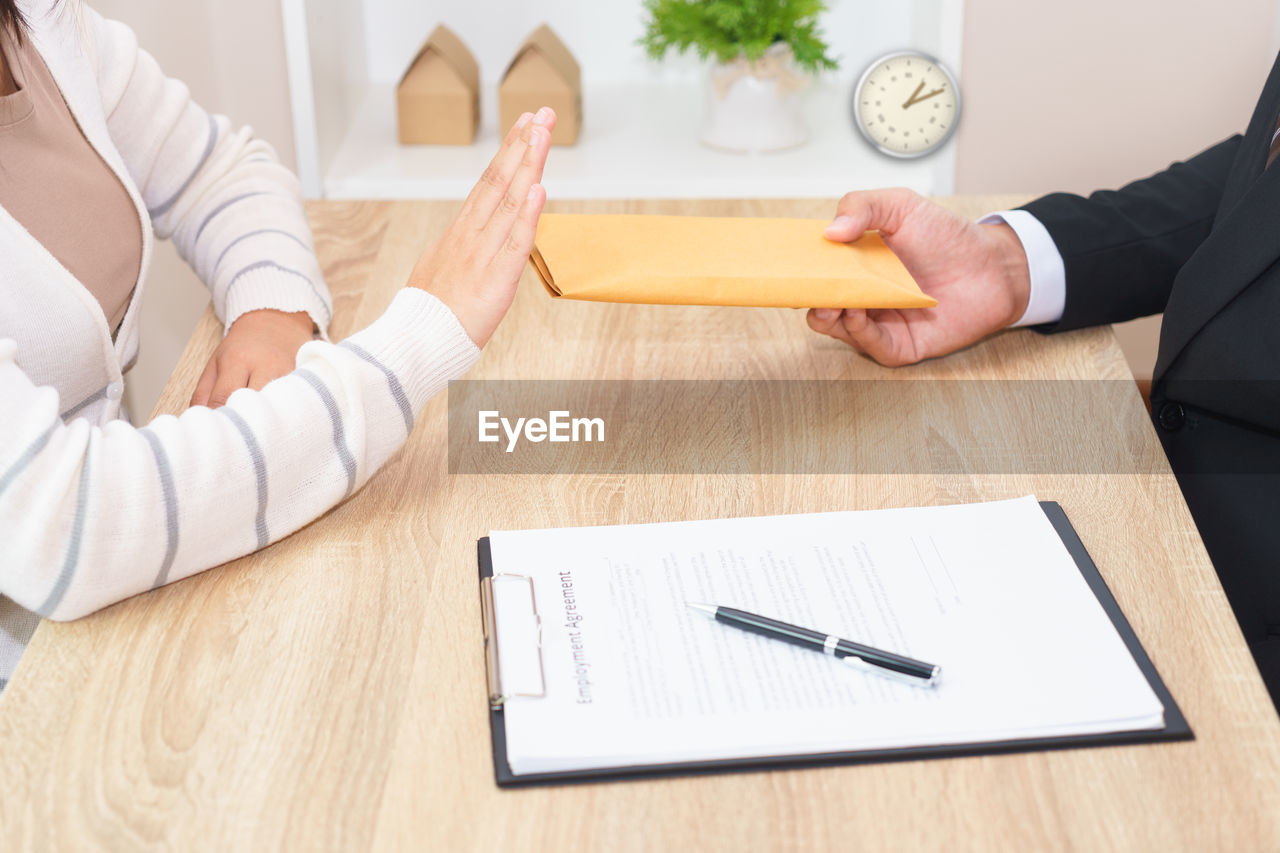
1:11
